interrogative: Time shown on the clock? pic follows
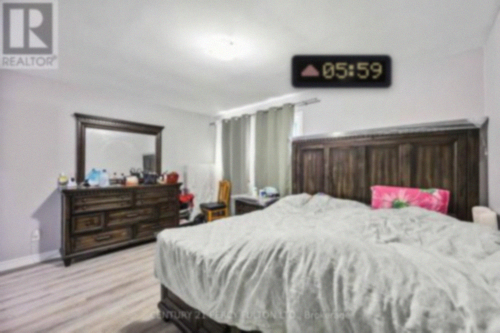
5:59
